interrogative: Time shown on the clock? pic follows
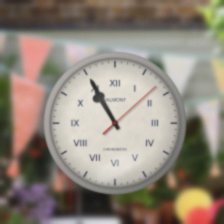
10:55:08
